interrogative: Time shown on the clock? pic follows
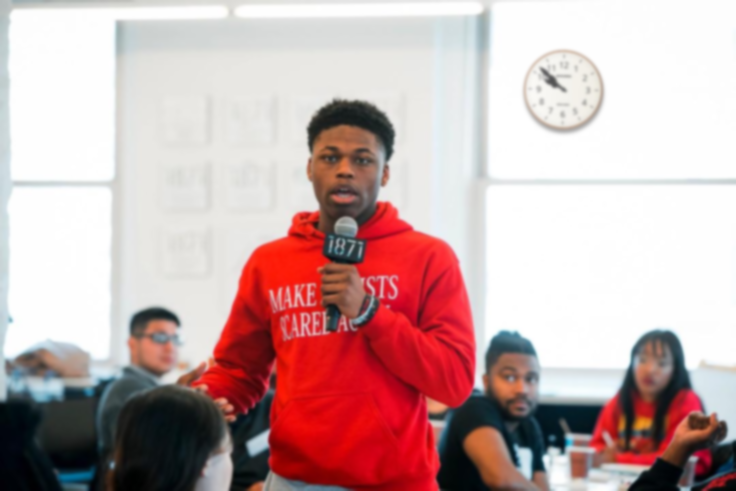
9:52
